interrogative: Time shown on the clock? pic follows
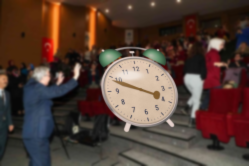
3:49
